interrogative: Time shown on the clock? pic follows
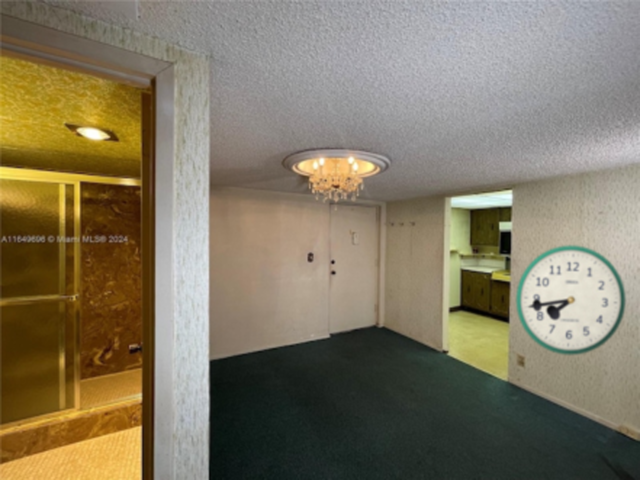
7:43
